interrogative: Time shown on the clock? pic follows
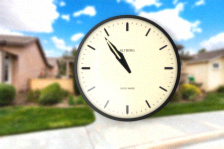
10:54
